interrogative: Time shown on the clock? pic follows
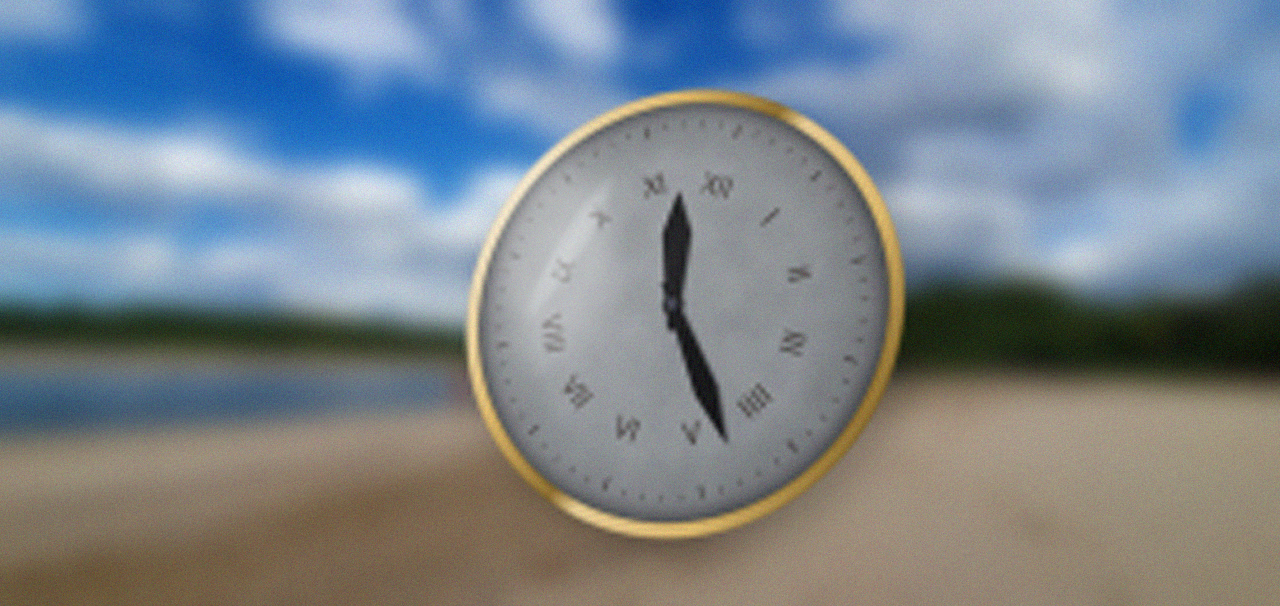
11:23
